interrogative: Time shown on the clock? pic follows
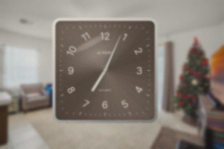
7:04
